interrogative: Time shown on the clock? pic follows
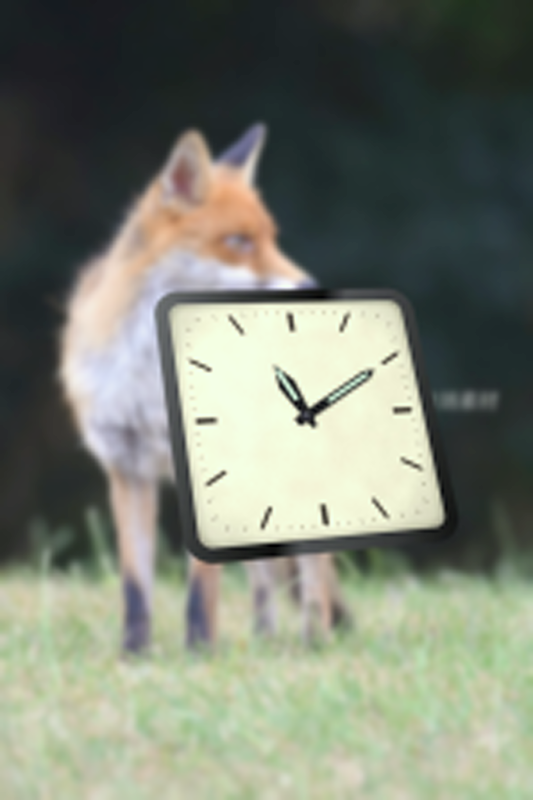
11:10
